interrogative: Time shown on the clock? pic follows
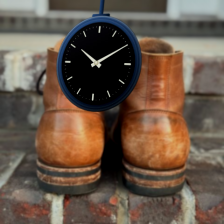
10:10
